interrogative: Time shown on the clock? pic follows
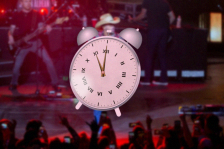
11:00
